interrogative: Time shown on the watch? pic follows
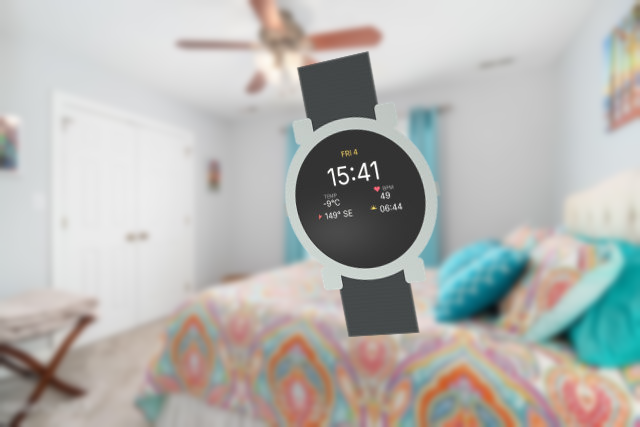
15:41
